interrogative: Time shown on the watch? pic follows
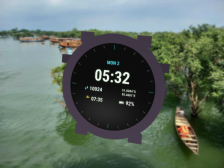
5:32
